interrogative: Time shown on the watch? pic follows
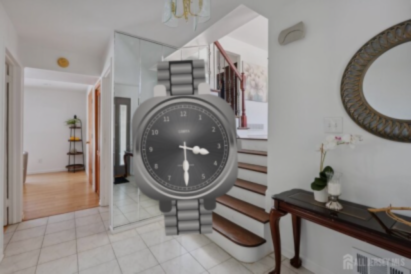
3:30
